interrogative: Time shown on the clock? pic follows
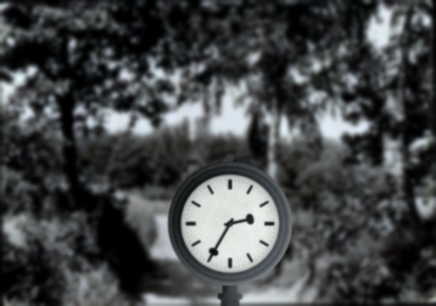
2:35
